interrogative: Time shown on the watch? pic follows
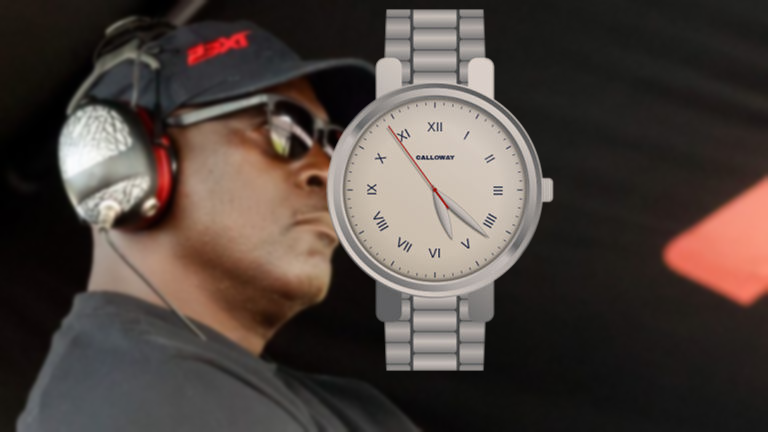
5:21:54
